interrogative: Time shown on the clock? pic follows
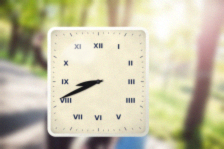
8:41
